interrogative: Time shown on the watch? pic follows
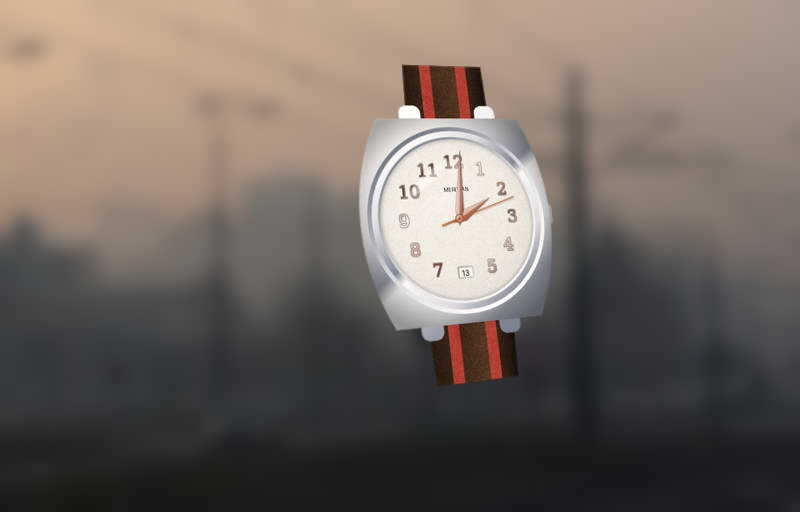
2:01:12
